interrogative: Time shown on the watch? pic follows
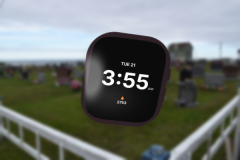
3:55
